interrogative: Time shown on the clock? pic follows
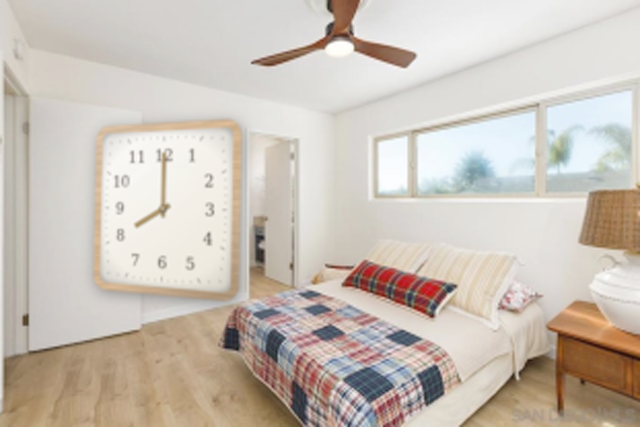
8:00
